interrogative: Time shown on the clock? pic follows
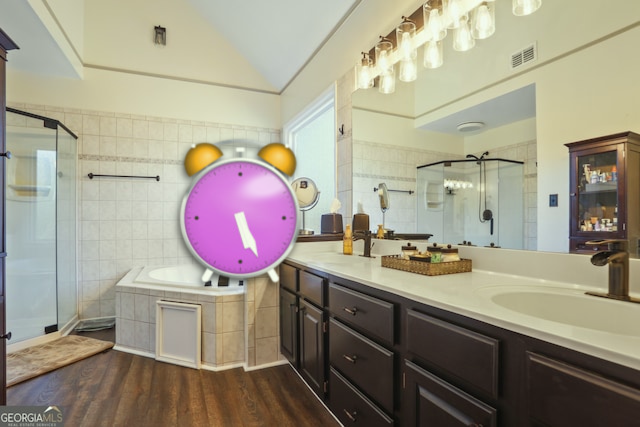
5:26
